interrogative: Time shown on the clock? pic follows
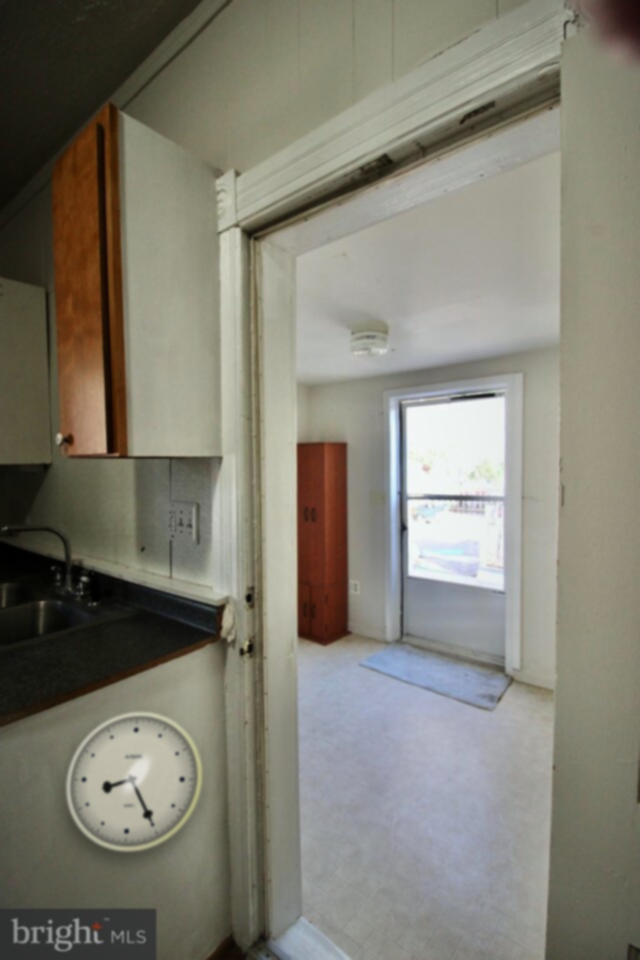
8:25
